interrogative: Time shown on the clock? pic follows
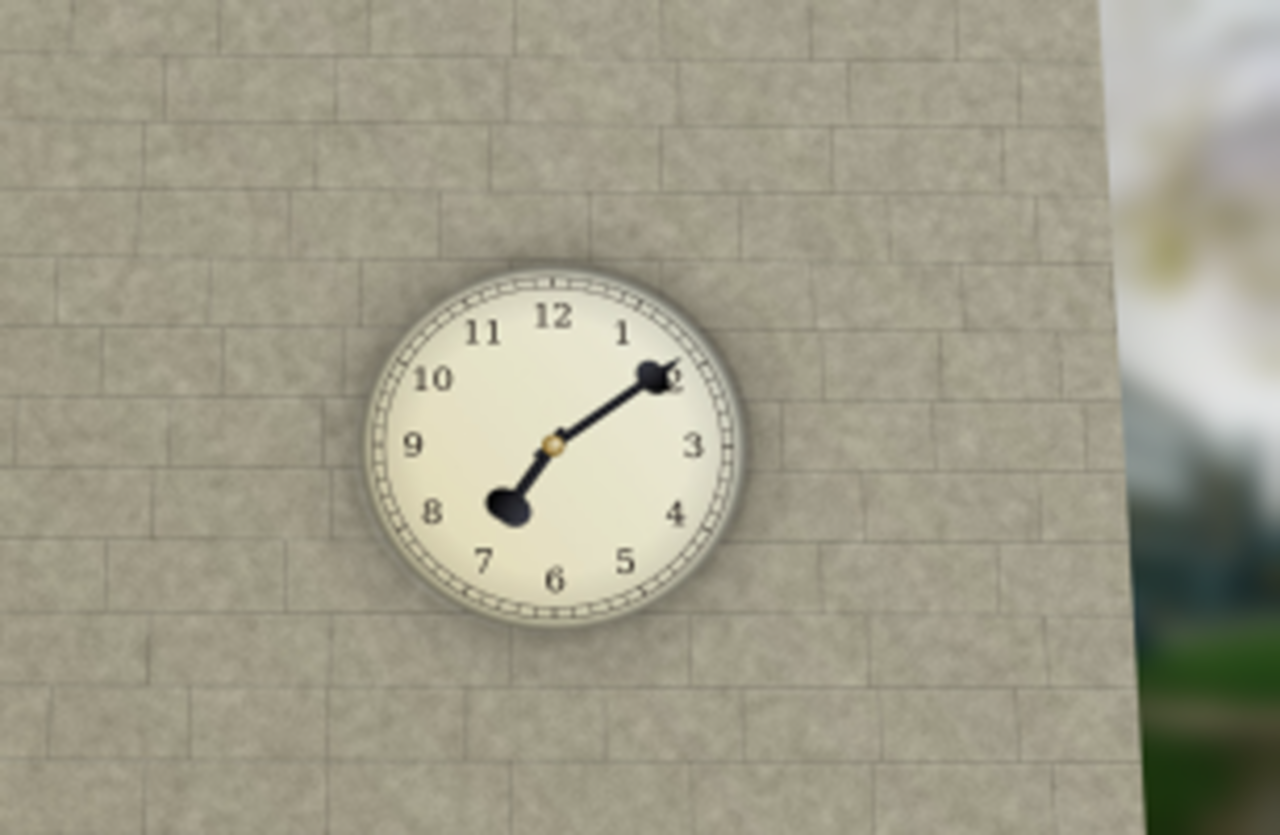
7:09
